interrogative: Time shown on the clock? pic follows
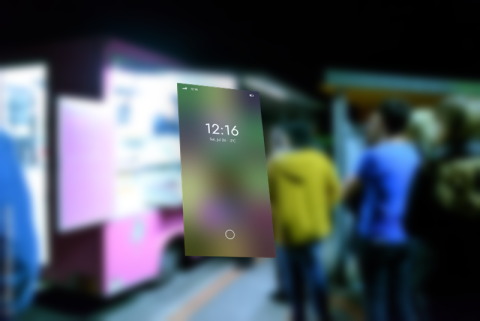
12:16
